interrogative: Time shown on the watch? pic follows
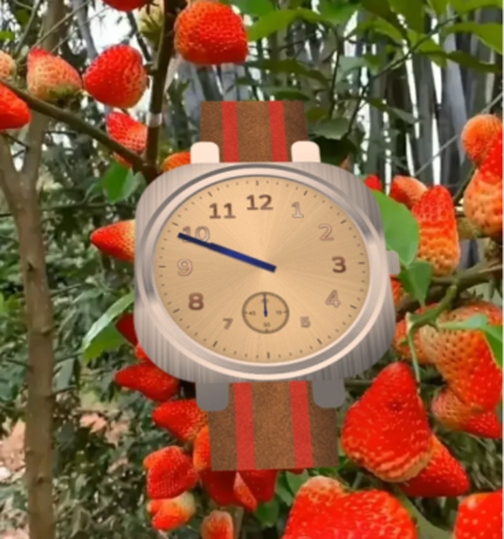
9:49
